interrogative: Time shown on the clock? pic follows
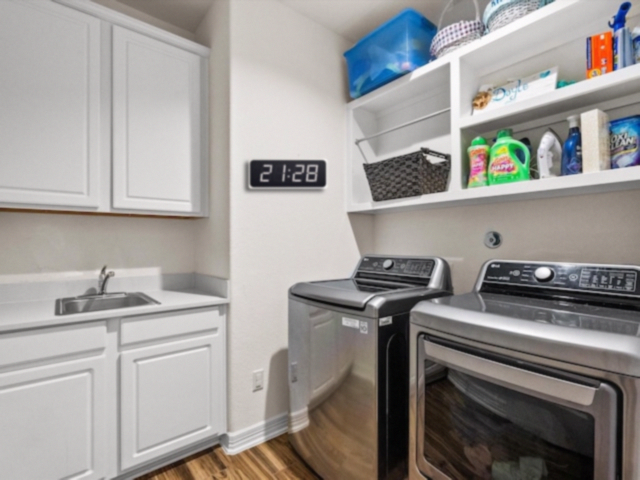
21:28
